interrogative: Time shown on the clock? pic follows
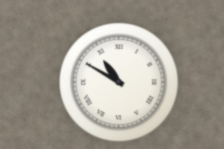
10:50
